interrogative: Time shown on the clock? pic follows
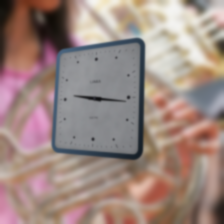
9:16
